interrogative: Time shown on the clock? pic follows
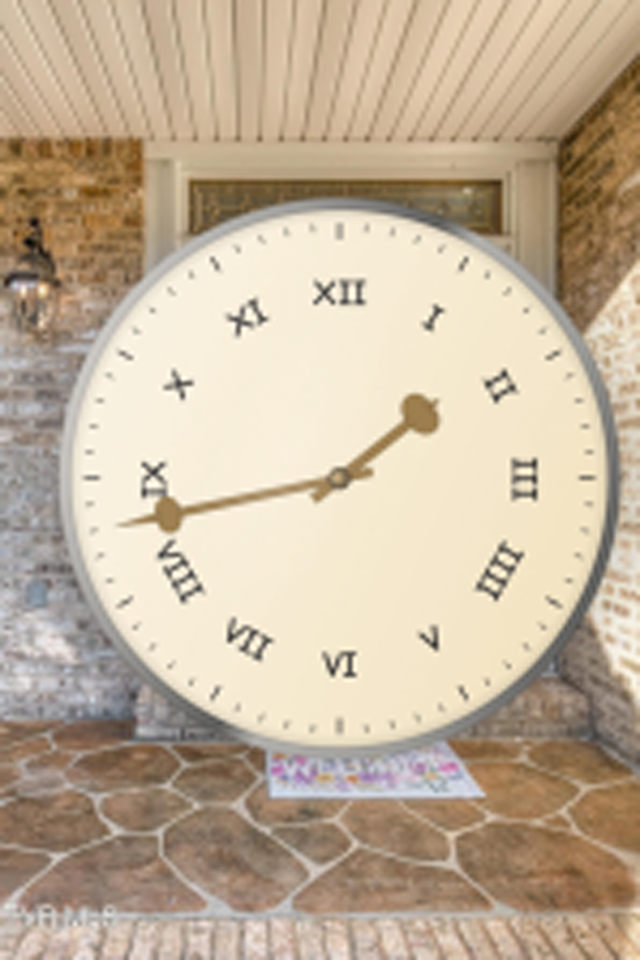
1:43
